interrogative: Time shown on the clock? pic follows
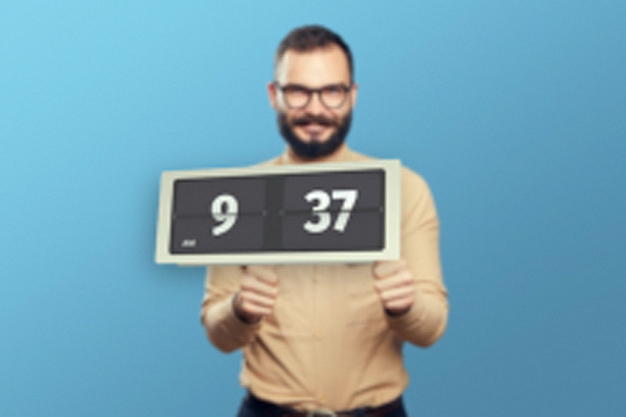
9:37
